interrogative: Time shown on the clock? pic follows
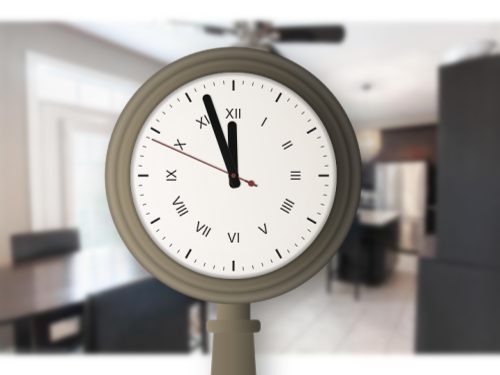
11:56:49
